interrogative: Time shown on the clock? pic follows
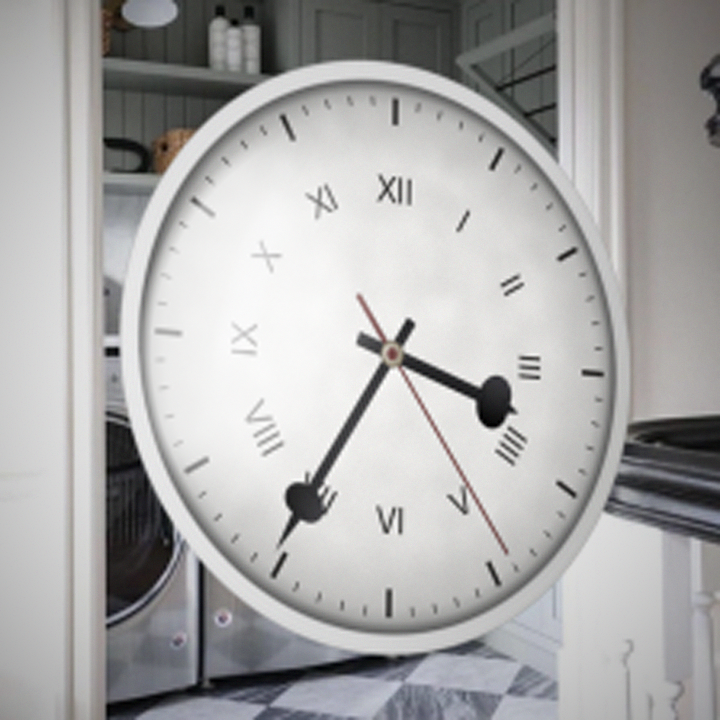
3:35:24
